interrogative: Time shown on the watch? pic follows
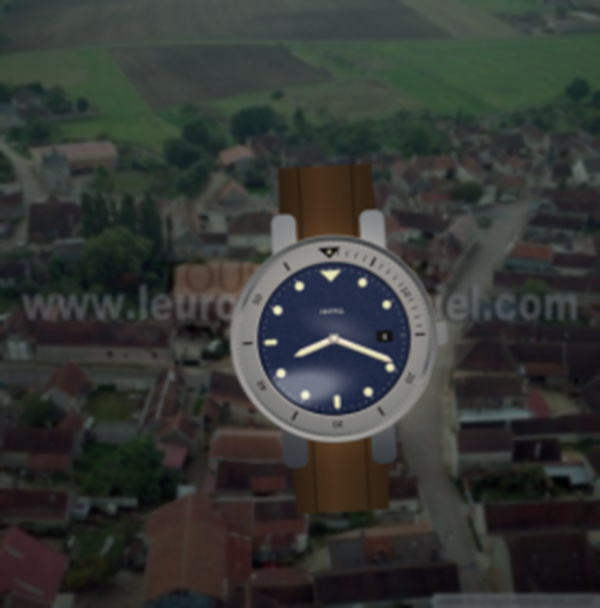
8:19
